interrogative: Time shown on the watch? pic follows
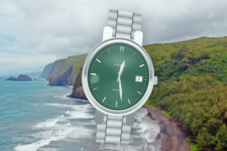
12:28
